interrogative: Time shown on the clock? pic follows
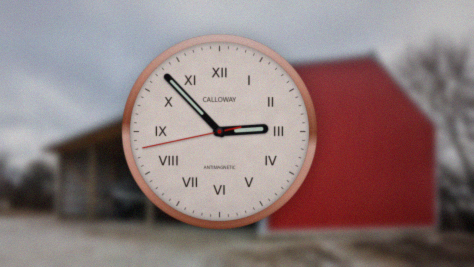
2:52:43
